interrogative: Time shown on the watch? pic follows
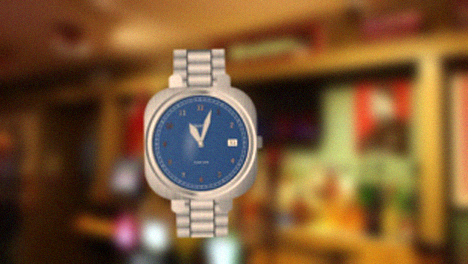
11:03
